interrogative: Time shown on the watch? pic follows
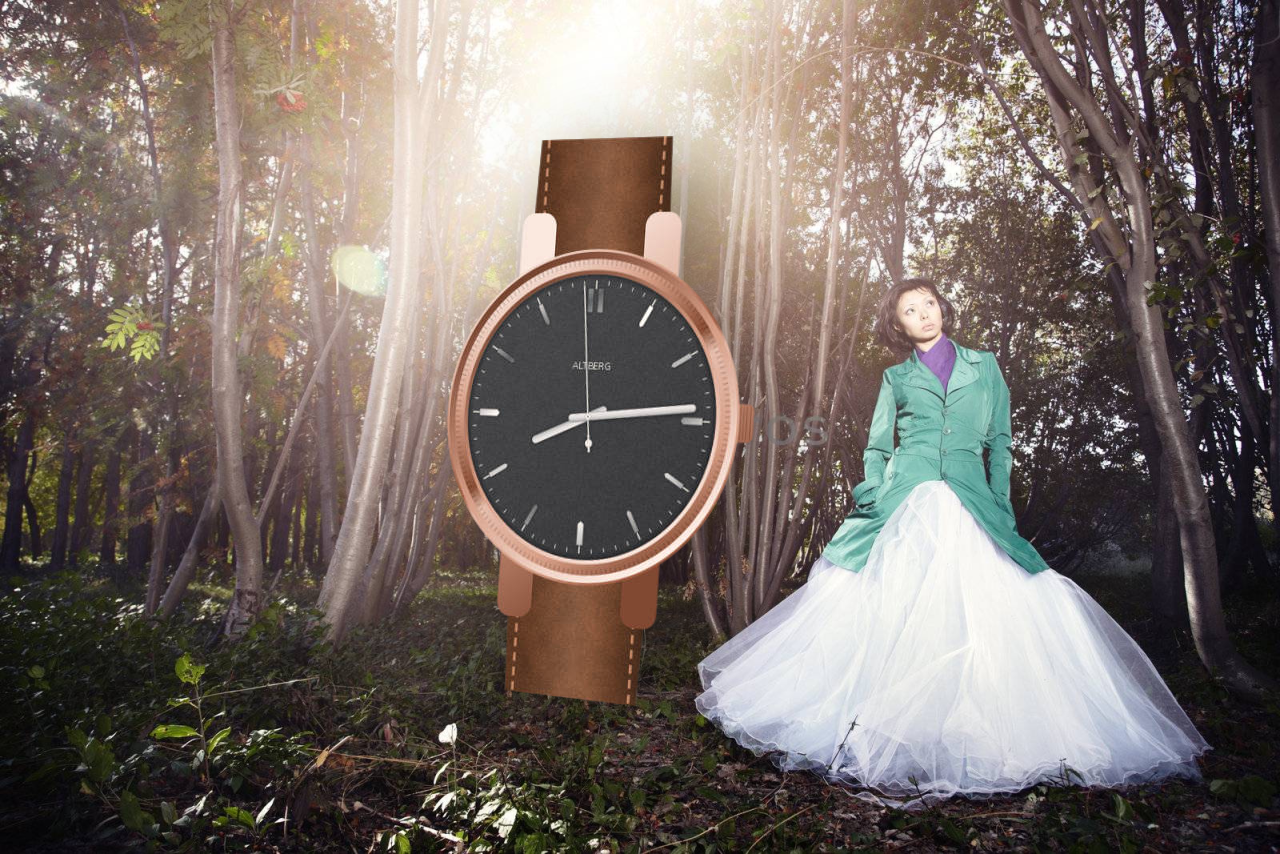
8:13:59
